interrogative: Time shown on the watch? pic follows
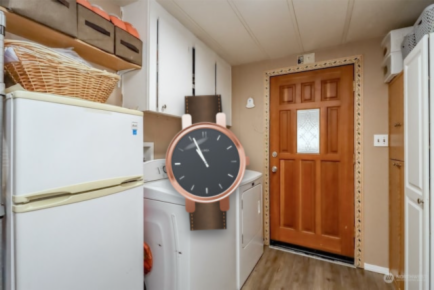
10:56
